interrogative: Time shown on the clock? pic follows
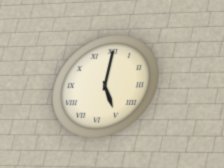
5:00
